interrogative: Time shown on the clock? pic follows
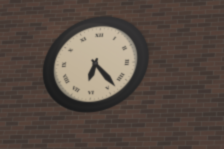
6:23
